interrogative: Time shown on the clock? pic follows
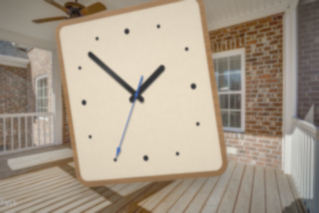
1:52:35
